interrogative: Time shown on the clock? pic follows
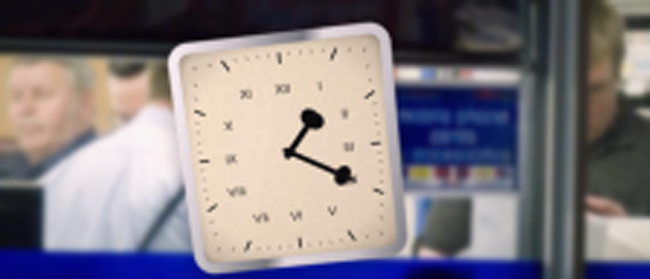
1:20
